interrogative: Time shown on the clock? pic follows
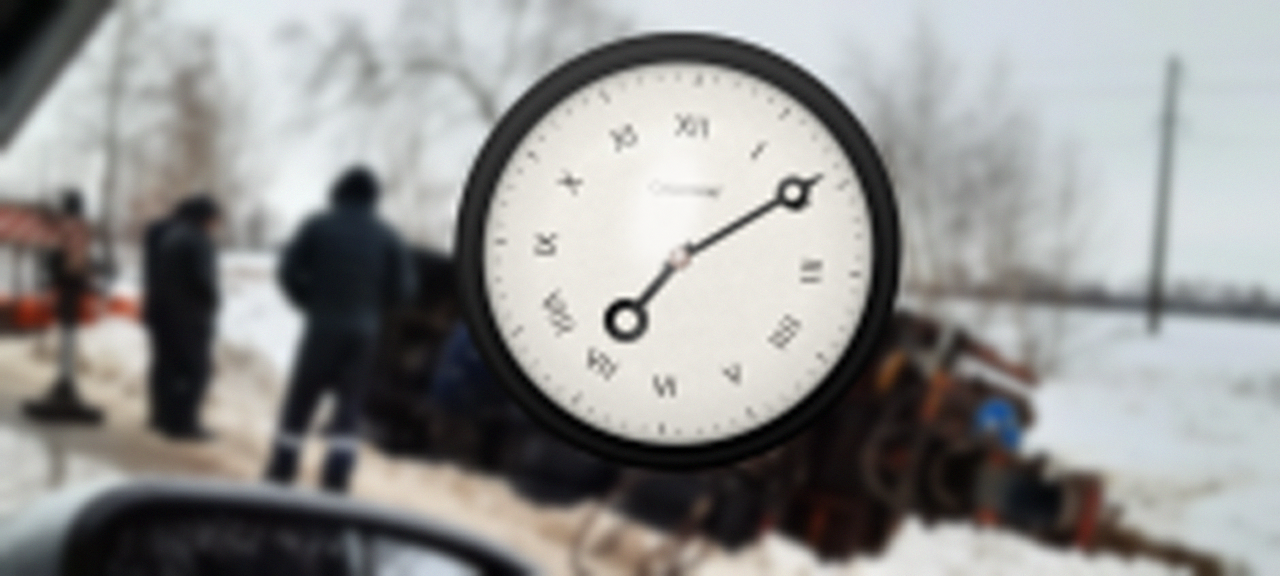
7:09
